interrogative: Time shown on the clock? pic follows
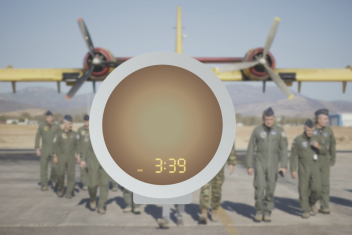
3:39
